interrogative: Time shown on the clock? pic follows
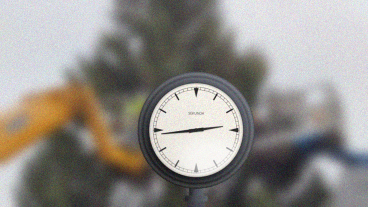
2:44
